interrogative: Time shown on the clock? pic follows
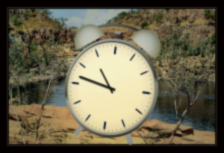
10:47
